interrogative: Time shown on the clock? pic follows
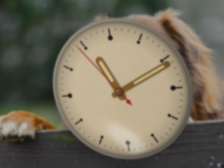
11:10:54
